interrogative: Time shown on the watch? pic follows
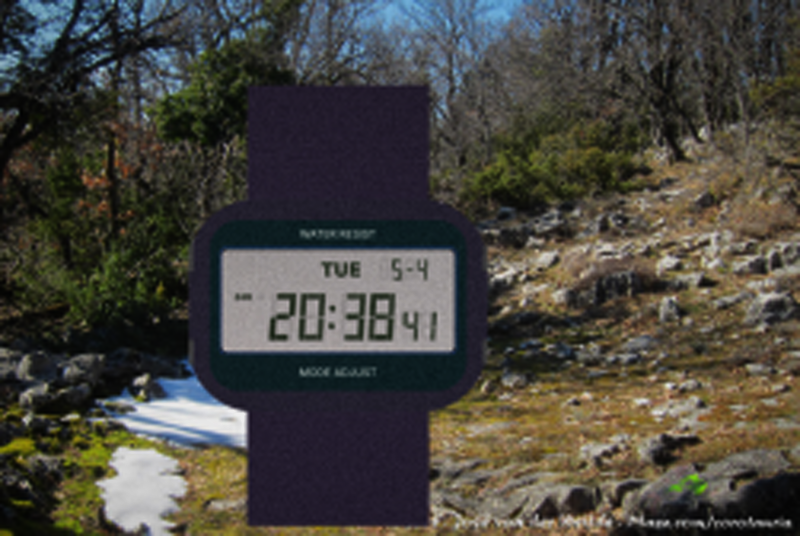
20:38:41
